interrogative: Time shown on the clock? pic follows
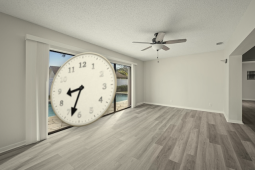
8:33
